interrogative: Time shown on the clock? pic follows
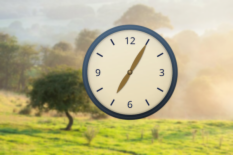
7:05
